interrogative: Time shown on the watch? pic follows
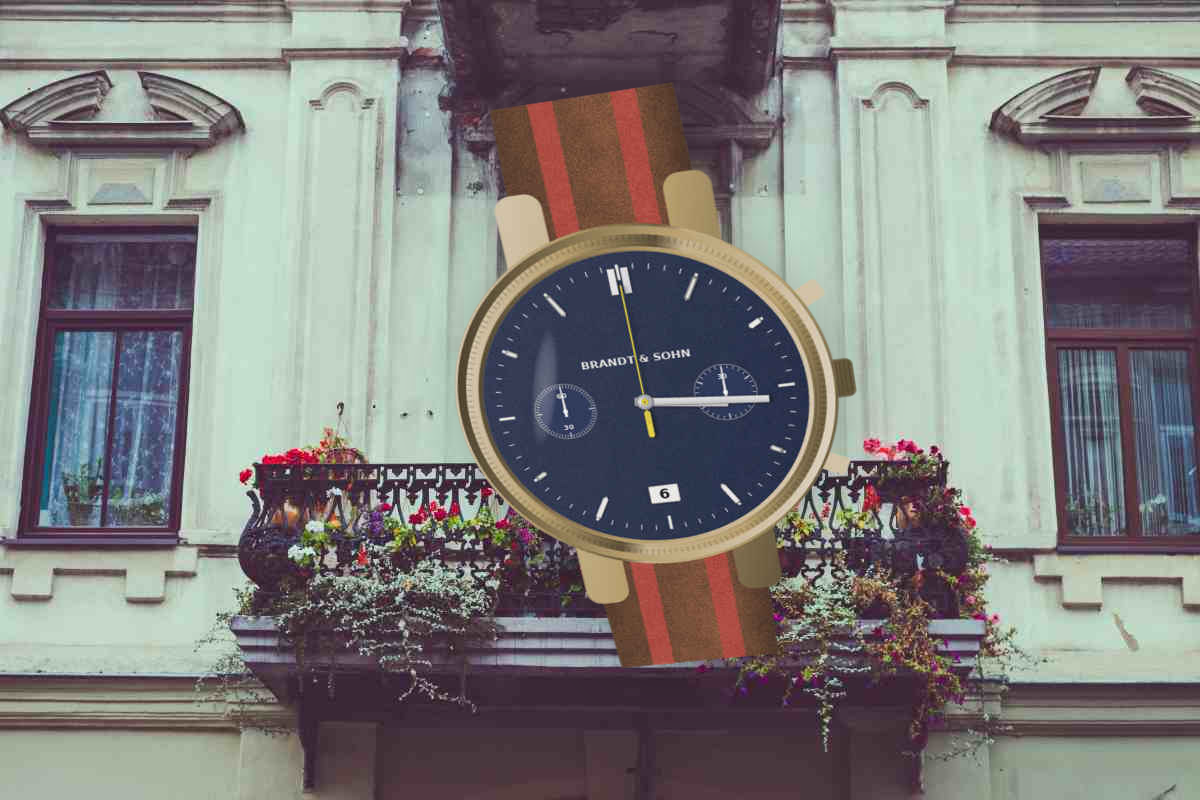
3:16
